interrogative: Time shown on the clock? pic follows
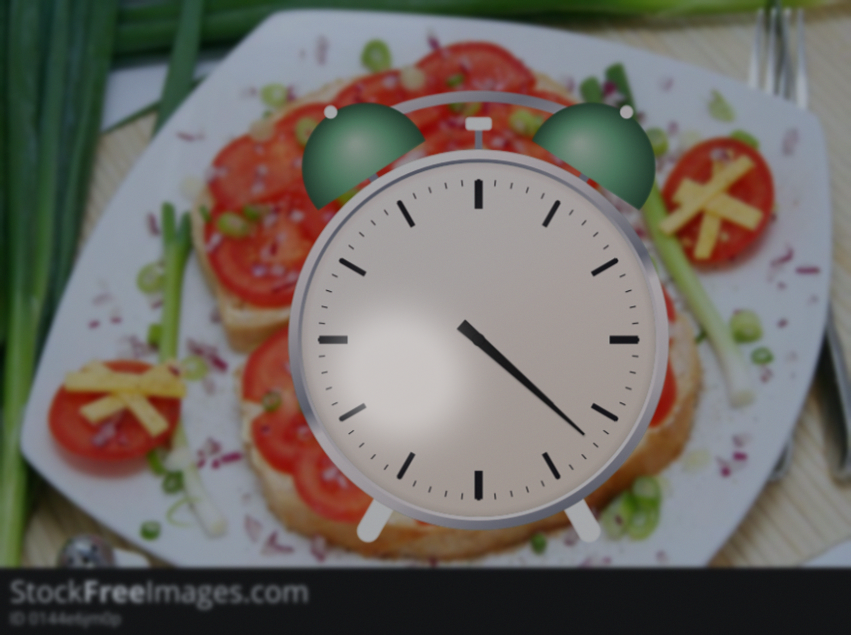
4:22
